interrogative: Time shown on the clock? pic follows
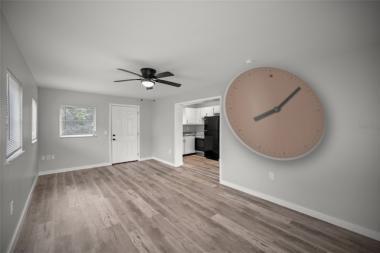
8:08
